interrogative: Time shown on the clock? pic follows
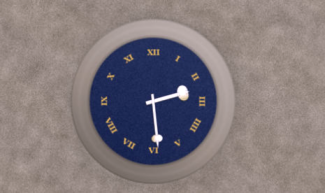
2:29
